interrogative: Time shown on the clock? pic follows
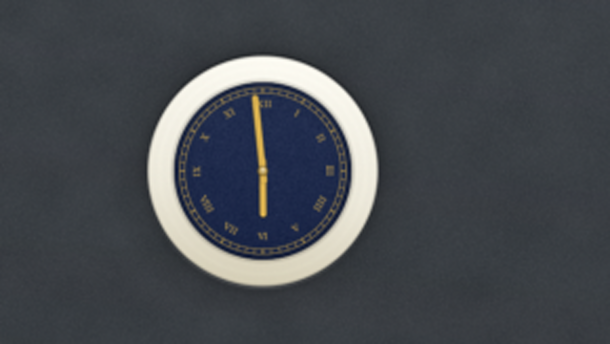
5:59
